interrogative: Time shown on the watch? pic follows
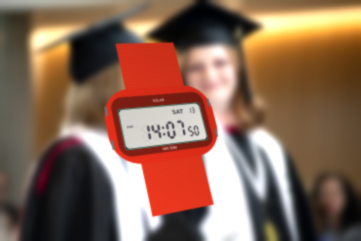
14:07:50
